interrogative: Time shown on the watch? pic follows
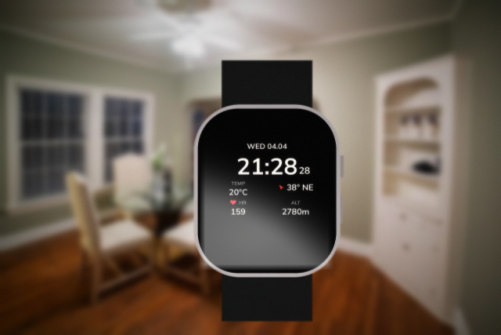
21:28:28
